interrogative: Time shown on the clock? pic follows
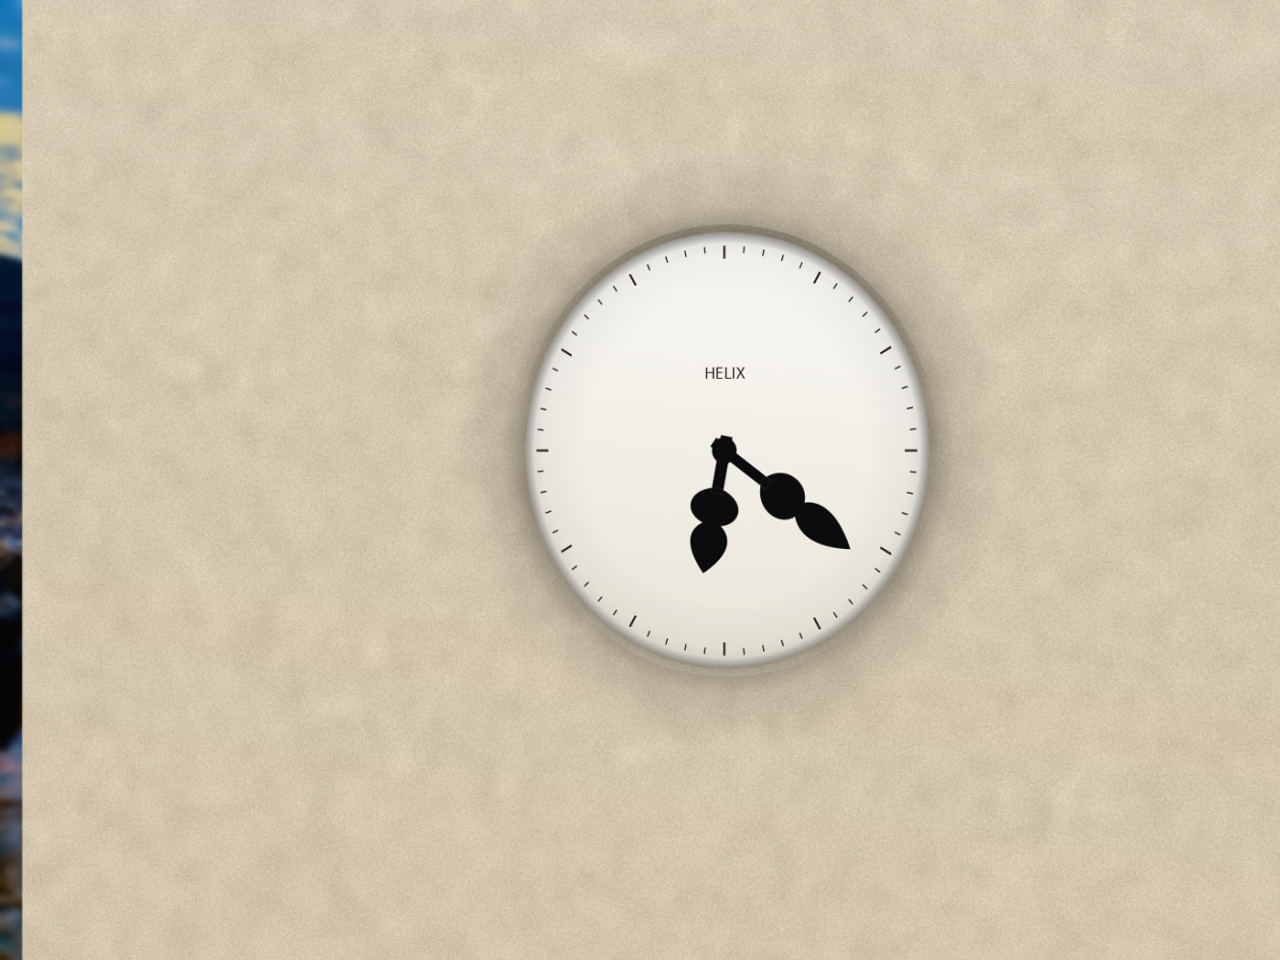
6:21
